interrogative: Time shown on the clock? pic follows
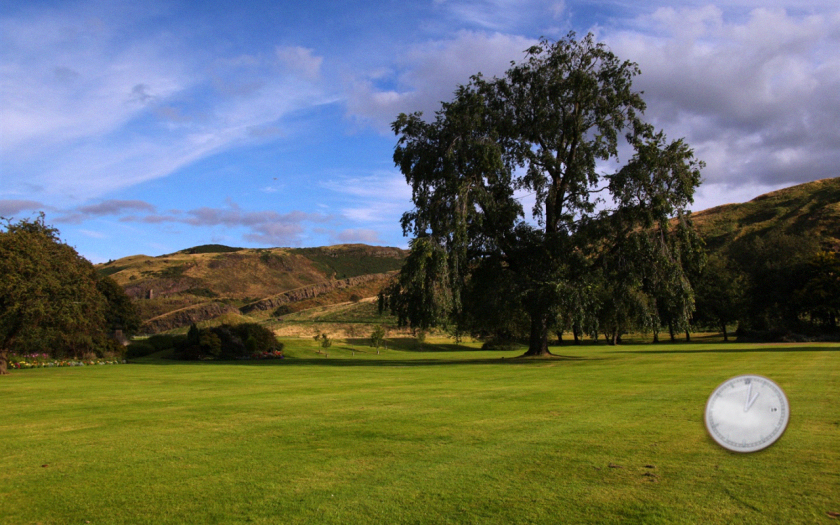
1:01
